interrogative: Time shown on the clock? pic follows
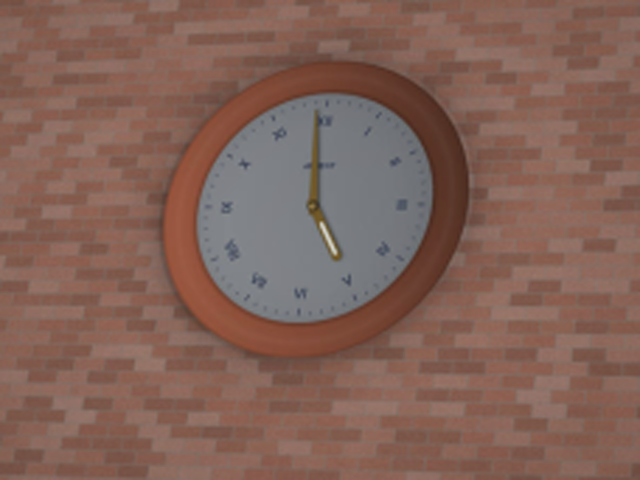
4:59
